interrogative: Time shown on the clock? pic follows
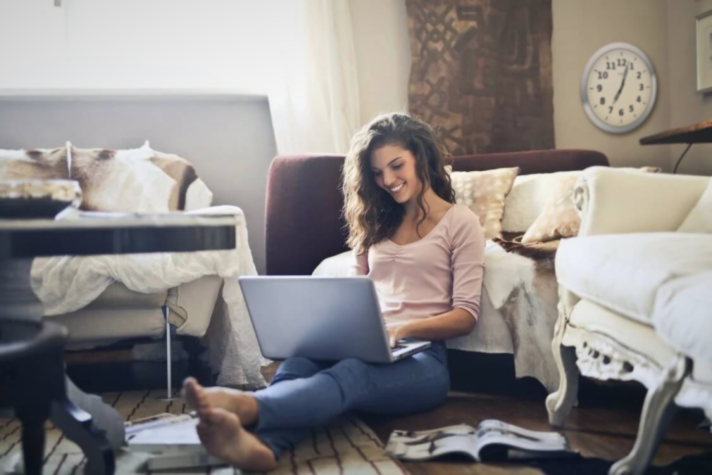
7:03
